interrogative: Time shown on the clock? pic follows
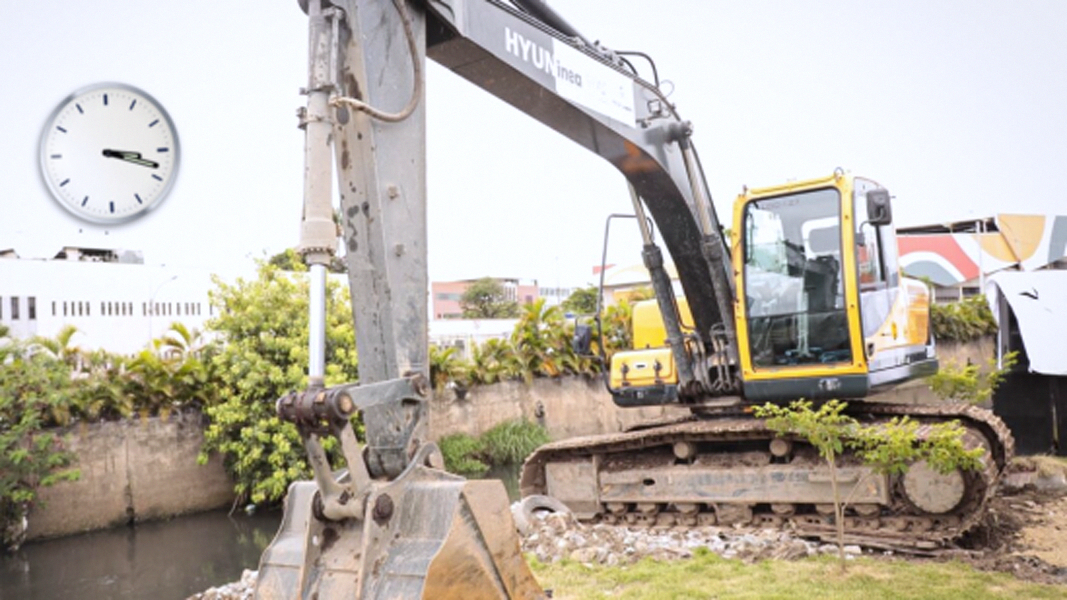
3:18
